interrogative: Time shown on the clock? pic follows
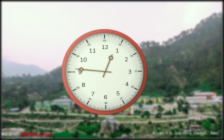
12:46
